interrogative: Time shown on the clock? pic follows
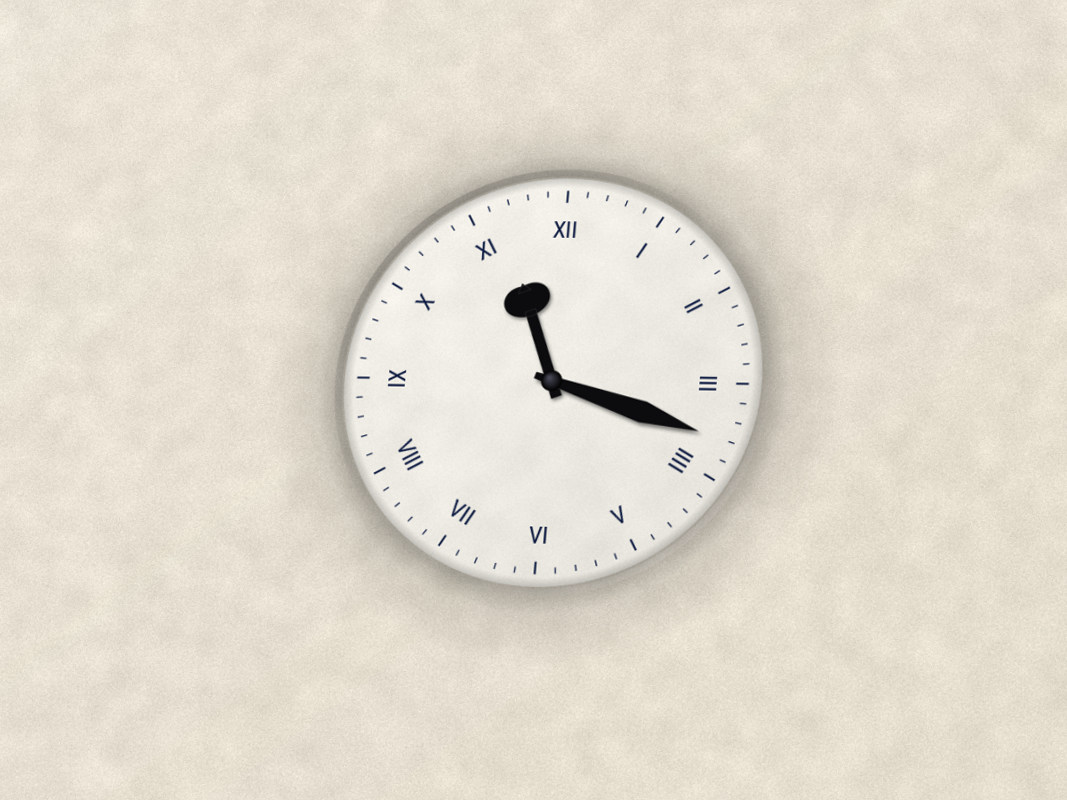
11:18
